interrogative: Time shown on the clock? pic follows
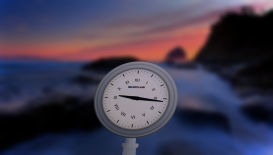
9:16
